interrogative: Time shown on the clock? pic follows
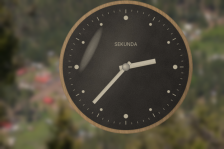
2:37
